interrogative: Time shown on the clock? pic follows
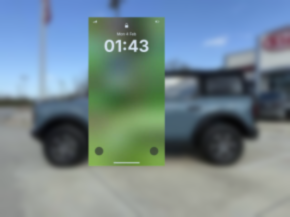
1:43
